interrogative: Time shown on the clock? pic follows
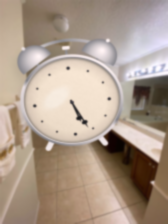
5:26
